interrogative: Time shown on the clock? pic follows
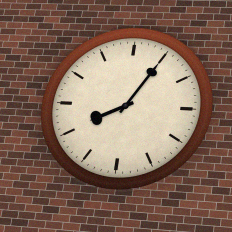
8:05
